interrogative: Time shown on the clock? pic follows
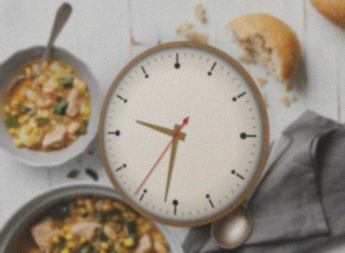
9:31:36
